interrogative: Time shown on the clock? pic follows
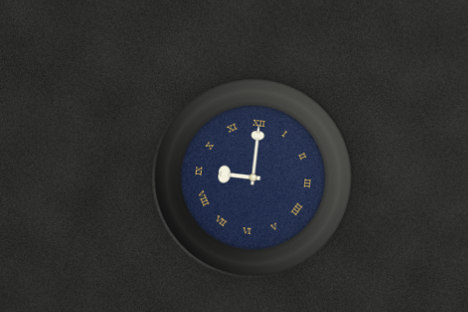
9:00
